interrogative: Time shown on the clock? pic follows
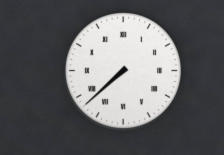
7:38
